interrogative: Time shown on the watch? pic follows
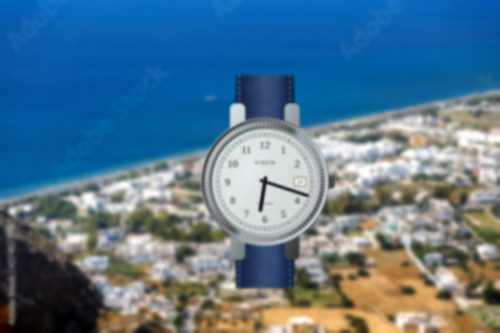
6:18
